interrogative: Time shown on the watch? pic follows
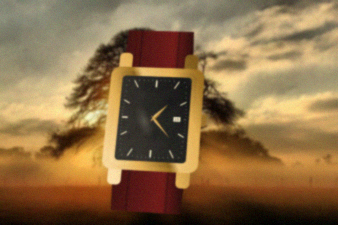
1:23
